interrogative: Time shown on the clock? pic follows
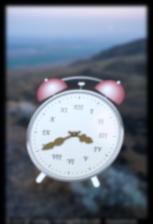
3:40
